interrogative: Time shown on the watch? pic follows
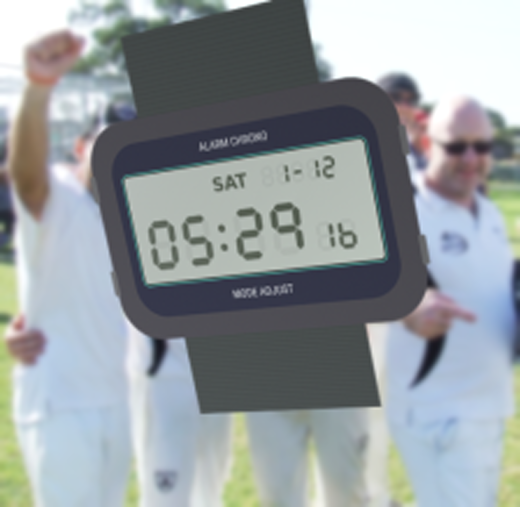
5:29:16
